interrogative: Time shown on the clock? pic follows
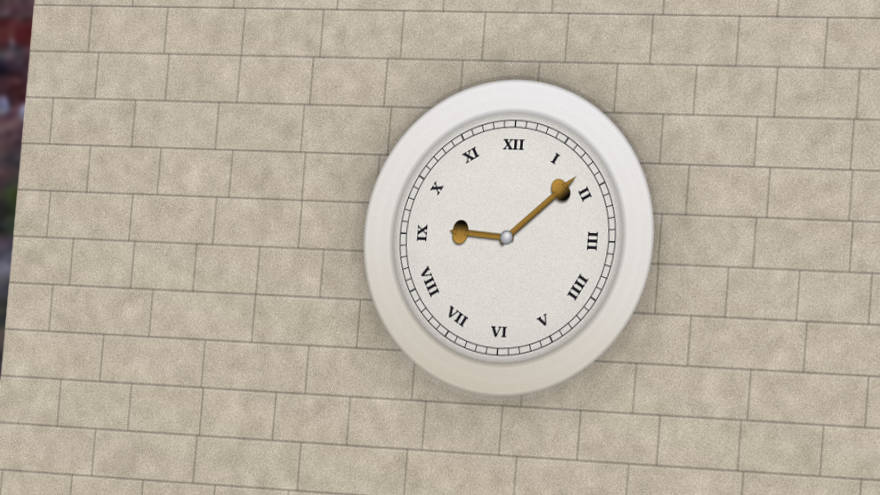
9:08
